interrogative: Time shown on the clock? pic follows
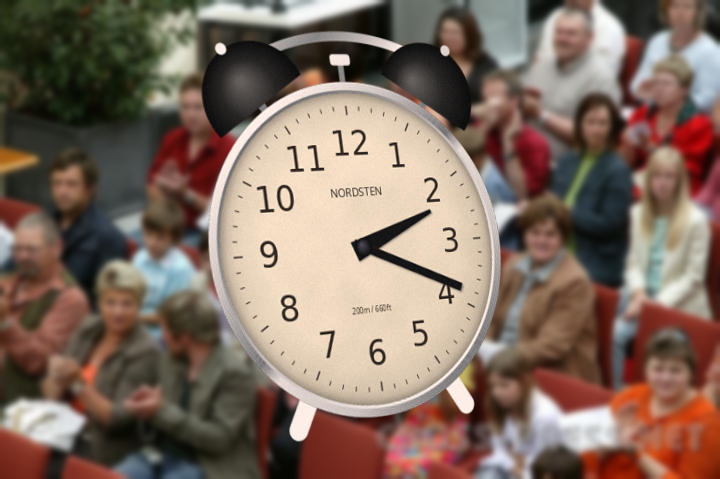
2:19
